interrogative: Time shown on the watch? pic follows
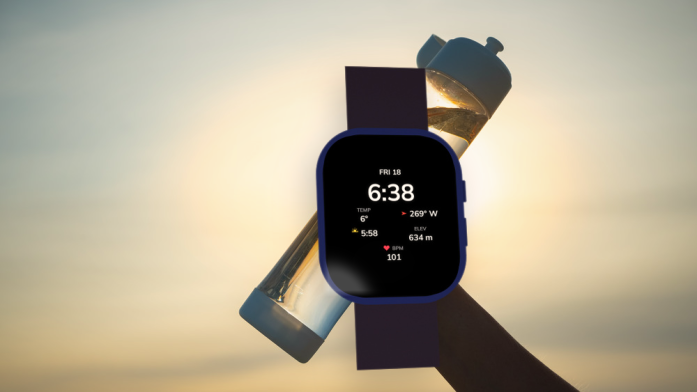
6:38
